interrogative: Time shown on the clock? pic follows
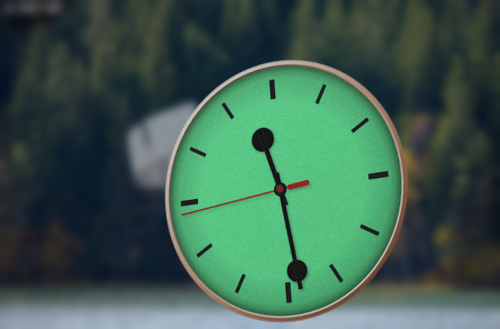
11:28:44
